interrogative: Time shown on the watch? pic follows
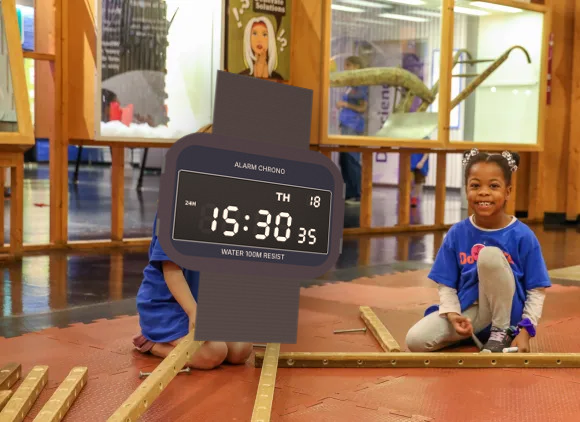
15:30:35
